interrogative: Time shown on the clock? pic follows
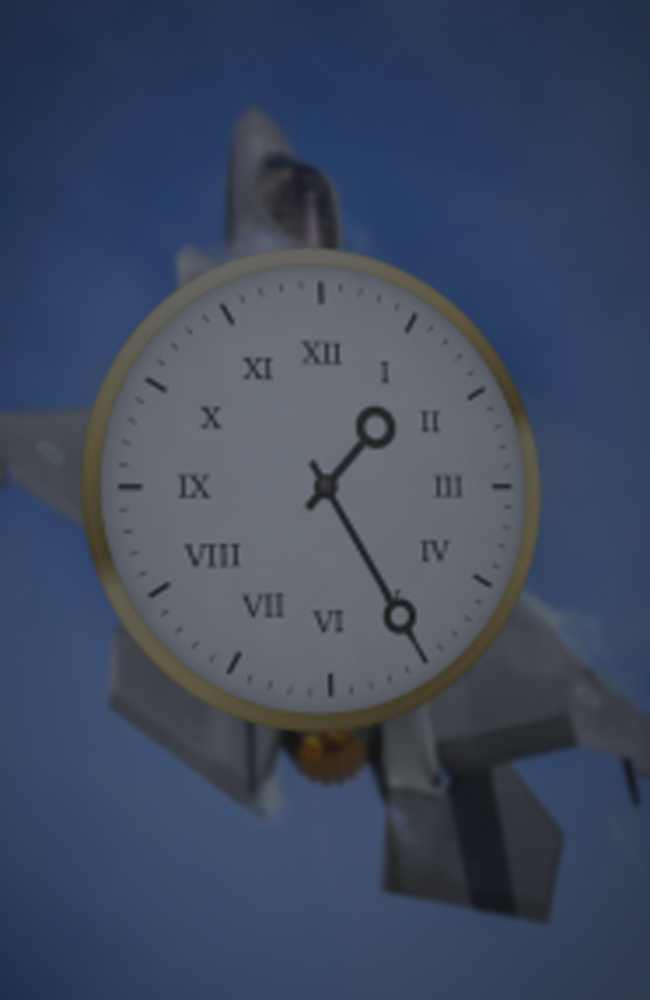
1:25
